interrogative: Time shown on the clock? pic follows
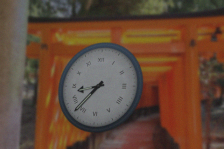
8:37
